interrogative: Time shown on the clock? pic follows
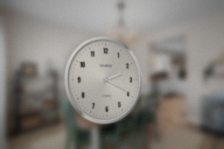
2:19
